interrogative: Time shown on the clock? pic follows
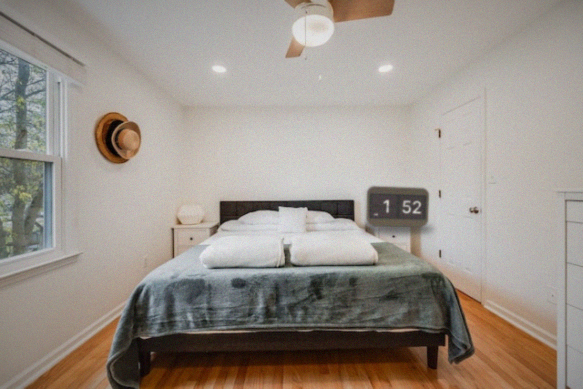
1:52
